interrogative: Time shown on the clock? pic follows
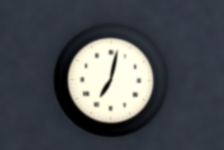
7:02
